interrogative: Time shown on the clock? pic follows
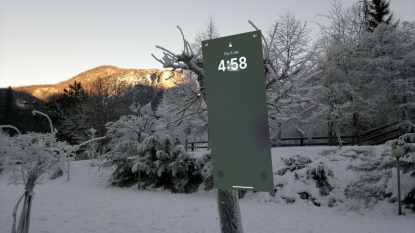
4:58
